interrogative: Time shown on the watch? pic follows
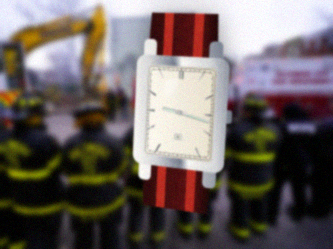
9:17
